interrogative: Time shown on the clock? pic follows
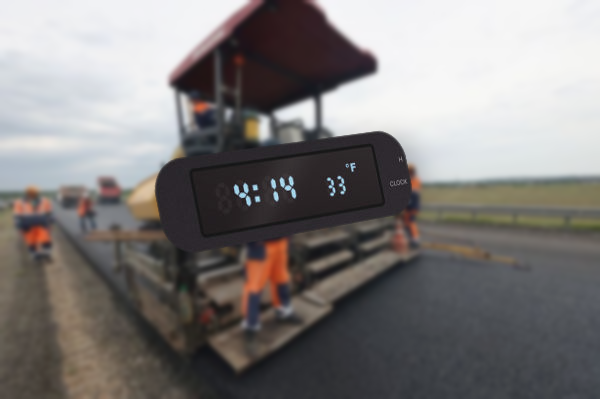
4:14
